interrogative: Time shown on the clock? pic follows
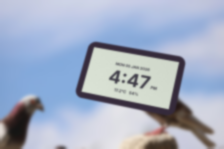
4:47
